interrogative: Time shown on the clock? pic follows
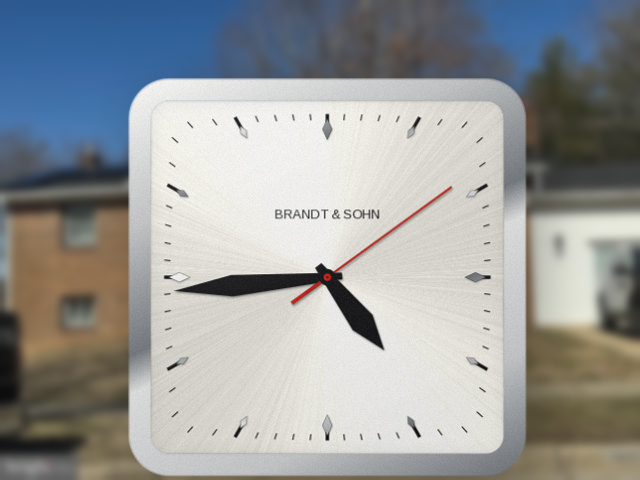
4:44:09
